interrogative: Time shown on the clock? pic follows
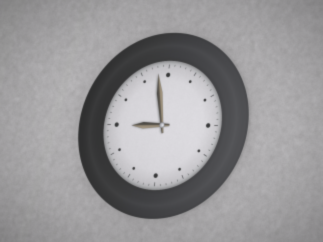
8:58
